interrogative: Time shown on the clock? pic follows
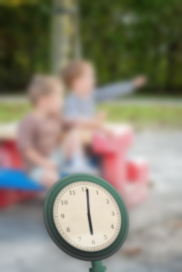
6:01
